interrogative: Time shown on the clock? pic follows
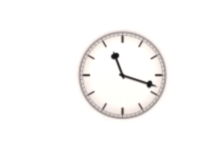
11:18
